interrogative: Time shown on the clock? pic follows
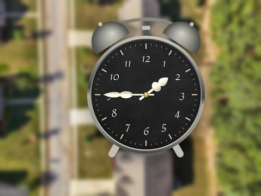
1:45
